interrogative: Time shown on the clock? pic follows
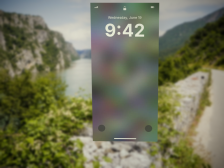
9:42
